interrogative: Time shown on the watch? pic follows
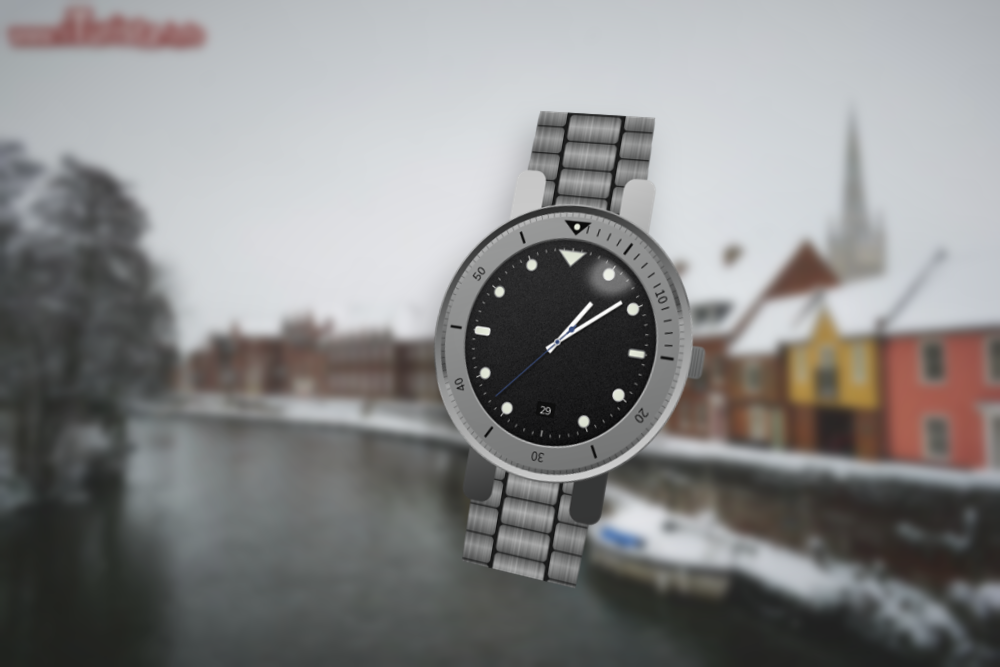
1:08:37
